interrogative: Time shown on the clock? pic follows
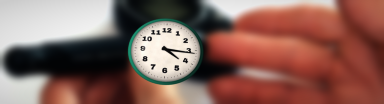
4:16
